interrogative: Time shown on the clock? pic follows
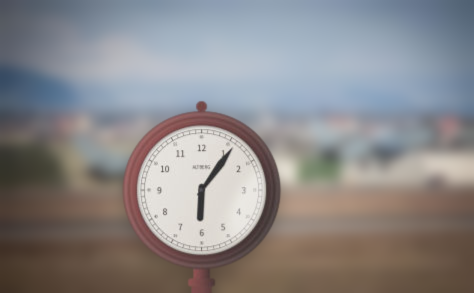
6:06
